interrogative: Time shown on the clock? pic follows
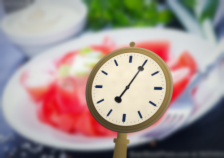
7:05
